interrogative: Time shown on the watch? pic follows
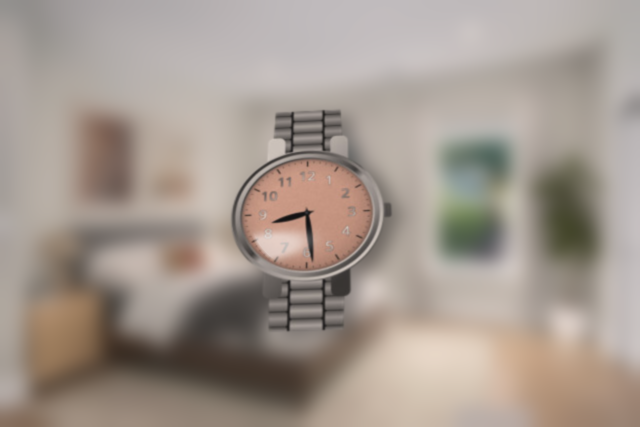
8:29
